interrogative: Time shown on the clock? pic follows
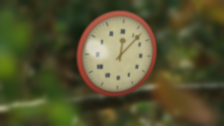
12:07
